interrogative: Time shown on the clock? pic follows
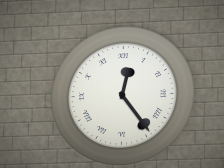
12:24
